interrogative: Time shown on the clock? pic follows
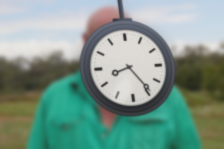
8:24
